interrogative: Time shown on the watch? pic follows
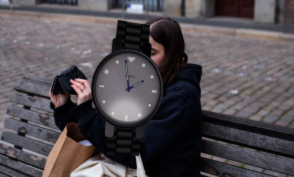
1:58
